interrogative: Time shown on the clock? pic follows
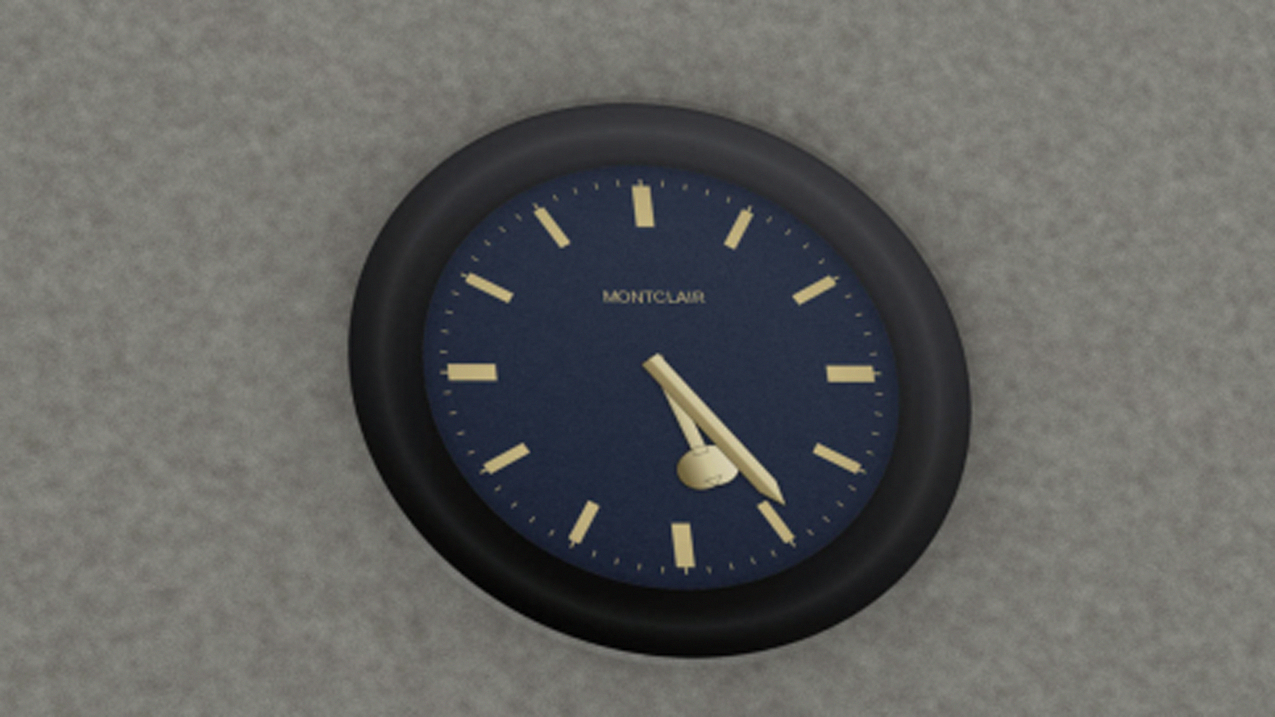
5:24
